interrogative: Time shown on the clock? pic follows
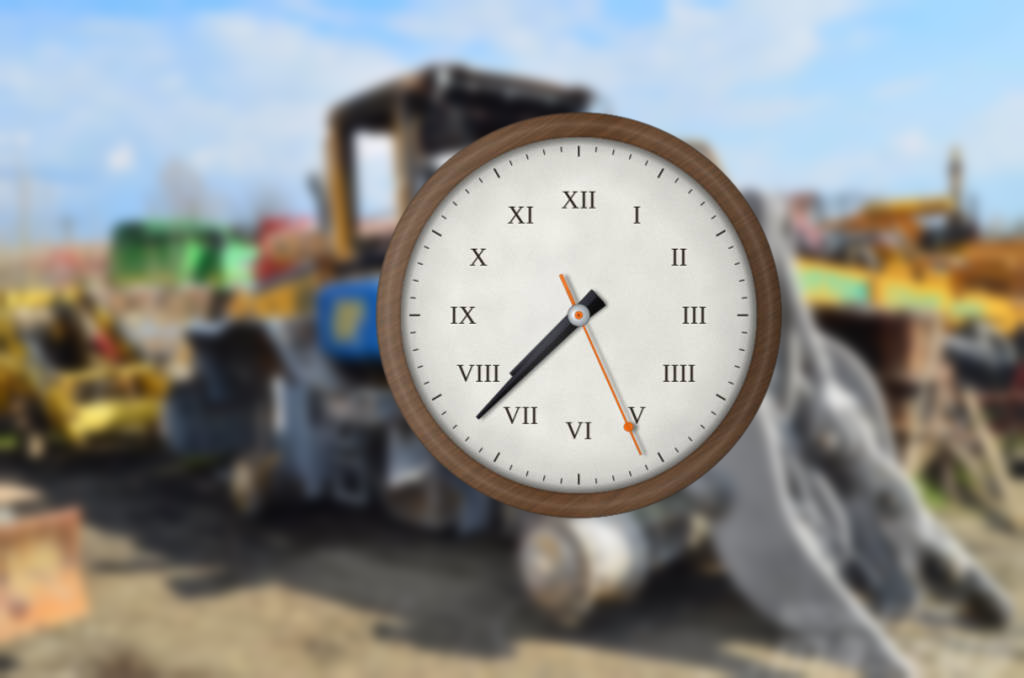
7:37:26
